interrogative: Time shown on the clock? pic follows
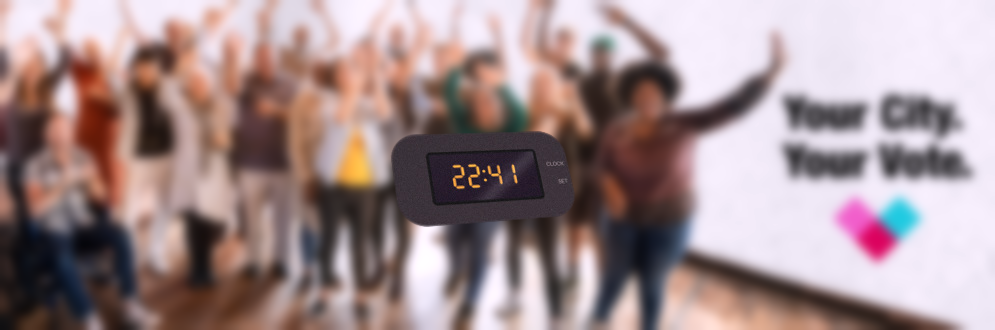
22:41
